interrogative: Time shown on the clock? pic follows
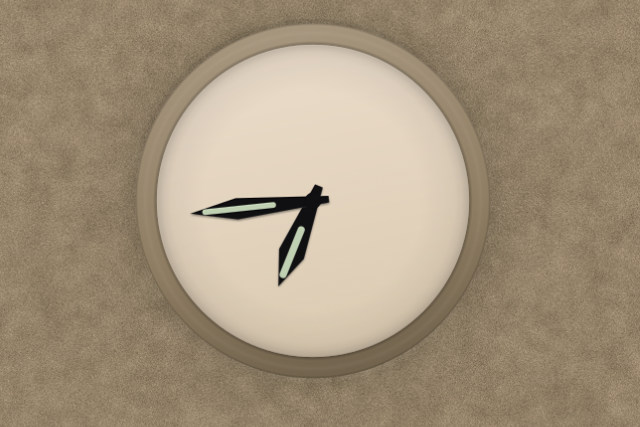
6:44
